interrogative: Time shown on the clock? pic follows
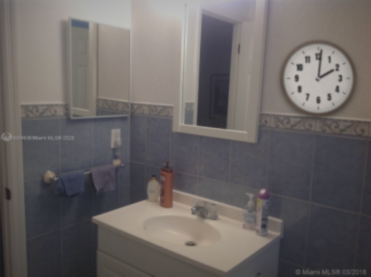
2:01
